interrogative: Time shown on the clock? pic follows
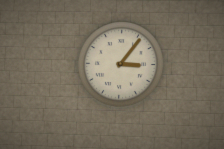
3:06
